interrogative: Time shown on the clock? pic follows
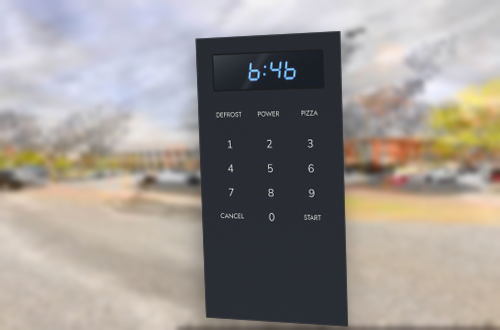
6:46
